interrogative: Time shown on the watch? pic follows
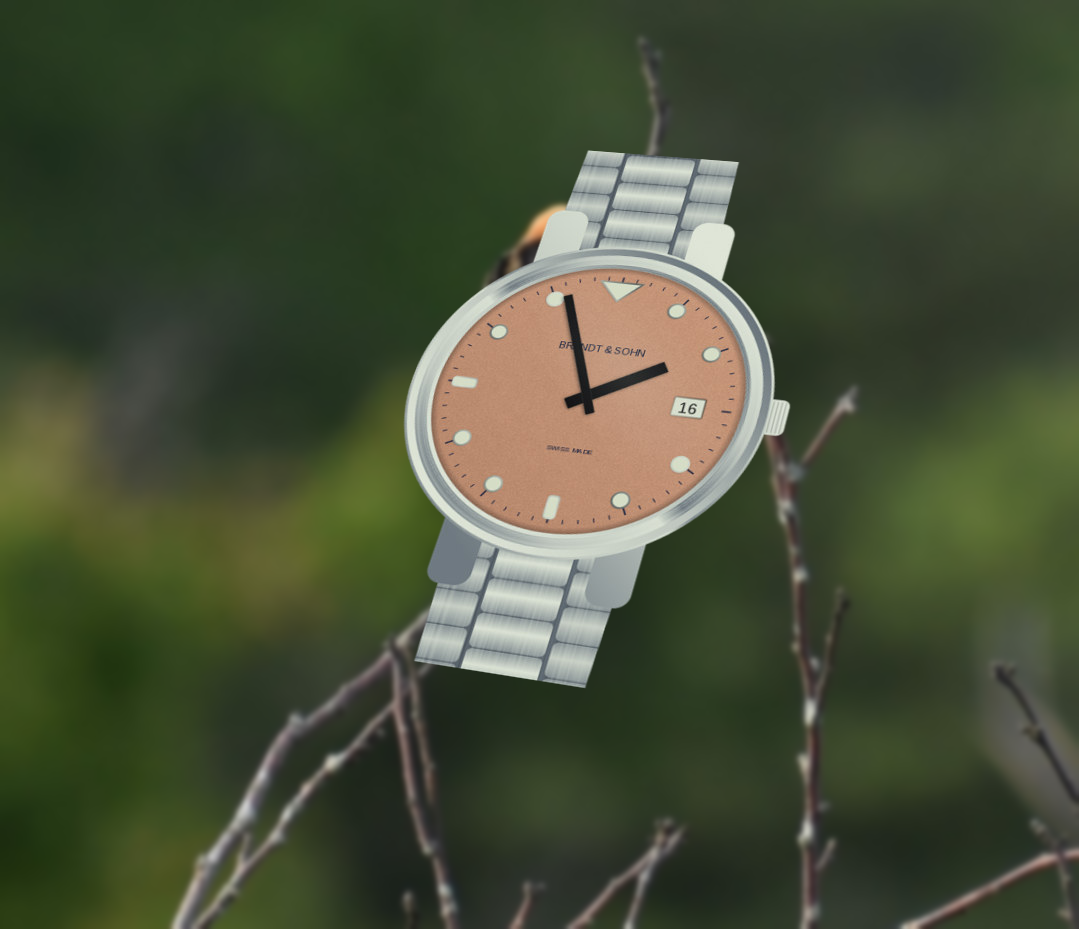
1:56
